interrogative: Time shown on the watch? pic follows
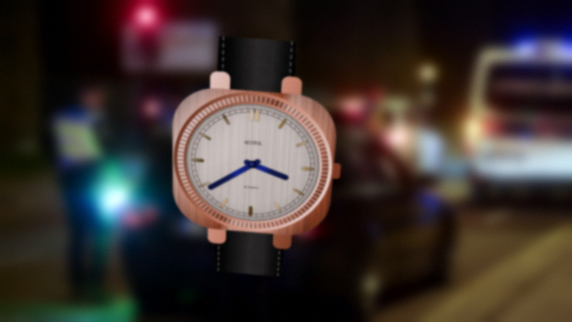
3:39
